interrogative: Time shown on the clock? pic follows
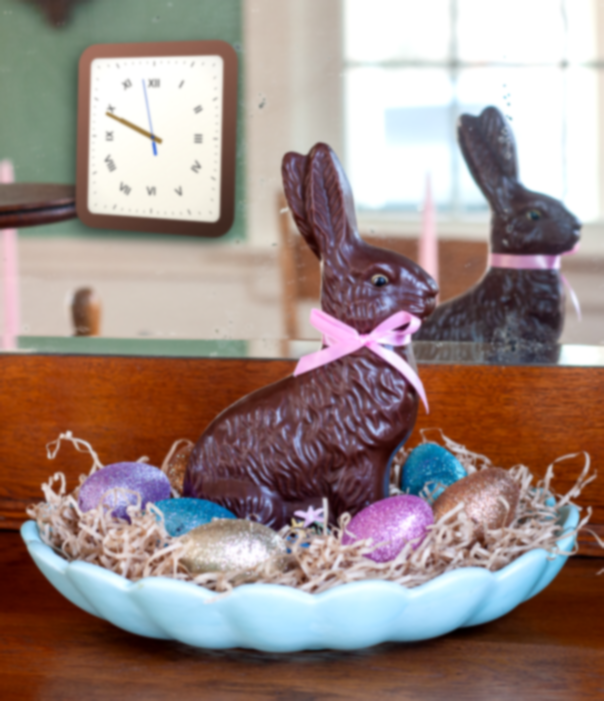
9:48:58
